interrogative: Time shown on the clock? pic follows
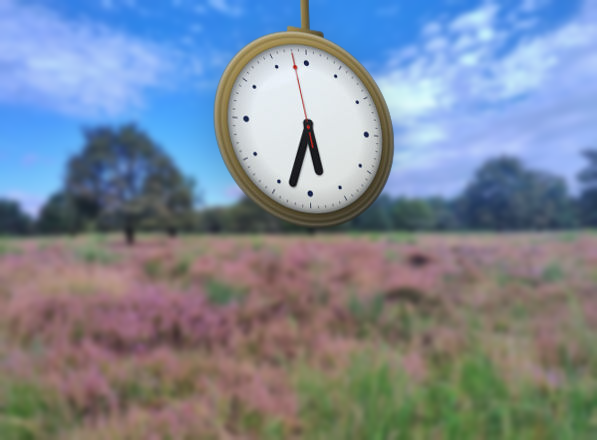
5:32:58
